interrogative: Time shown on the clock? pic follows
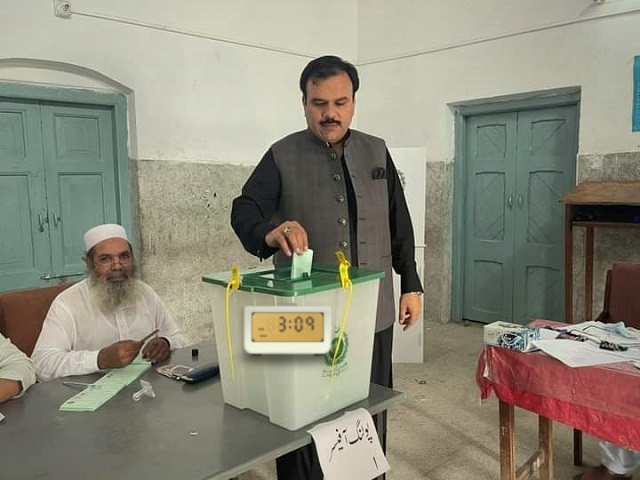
3:09
